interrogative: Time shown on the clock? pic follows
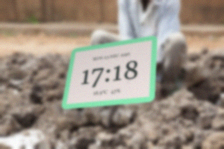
17:18
